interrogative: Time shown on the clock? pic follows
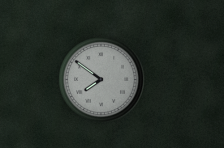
7:51
